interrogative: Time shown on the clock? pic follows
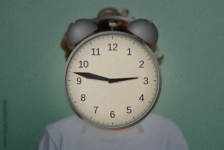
2:47
